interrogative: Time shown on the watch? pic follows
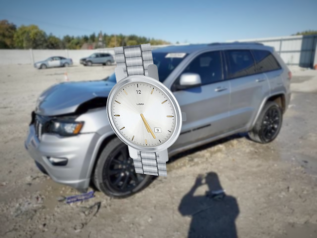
5:26
